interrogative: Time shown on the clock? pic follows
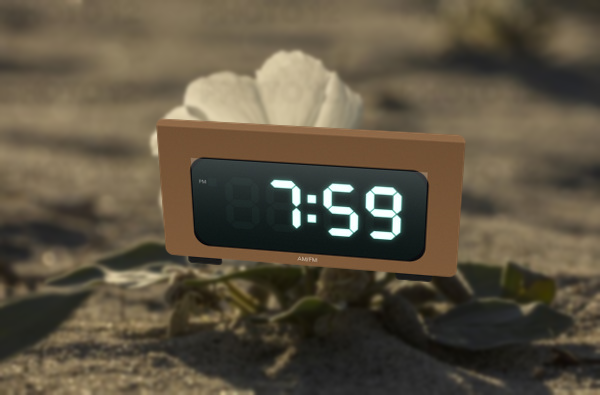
7:59
